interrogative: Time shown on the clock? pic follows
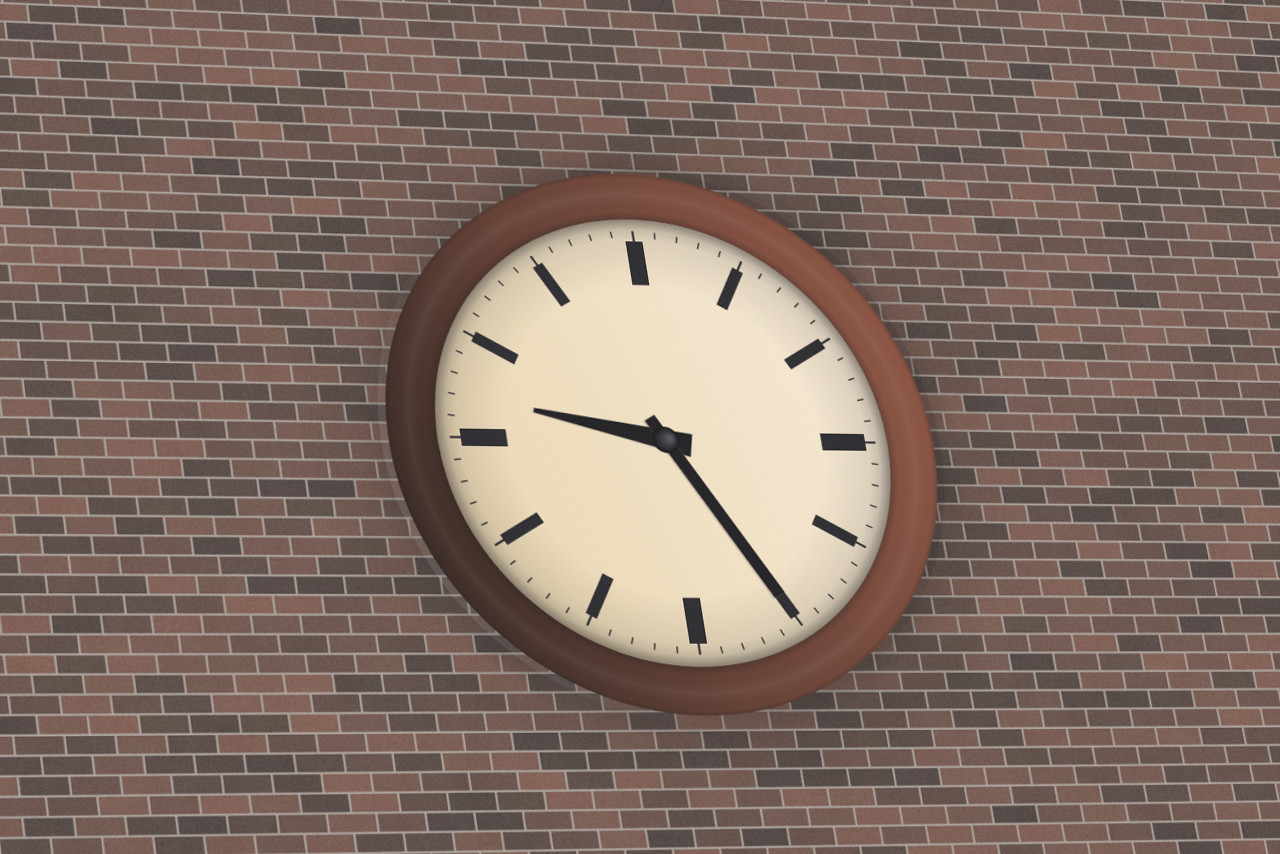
9:25
